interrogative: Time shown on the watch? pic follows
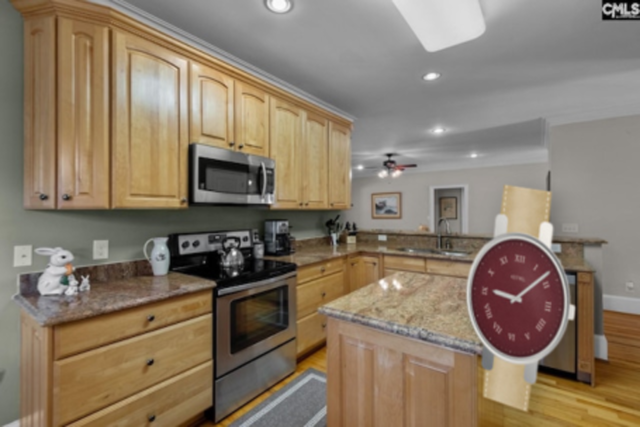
9:08
